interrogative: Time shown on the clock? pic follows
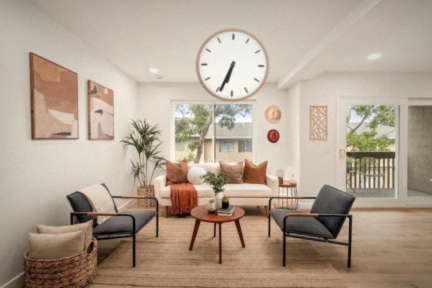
6:34
